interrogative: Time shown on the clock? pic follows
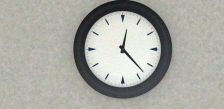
12:23
